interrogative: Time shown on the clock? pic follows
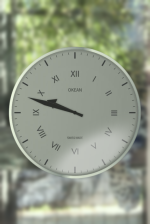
9:48
